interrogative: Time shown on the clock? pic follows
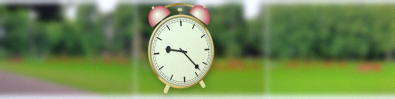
9:23
